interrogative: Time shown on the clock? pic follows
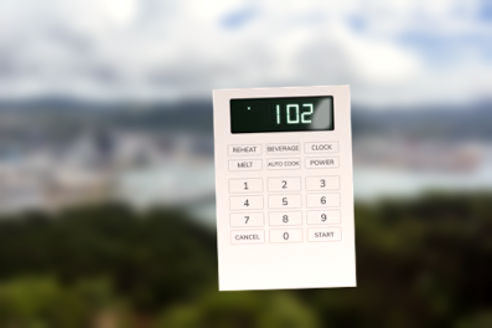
1:02
